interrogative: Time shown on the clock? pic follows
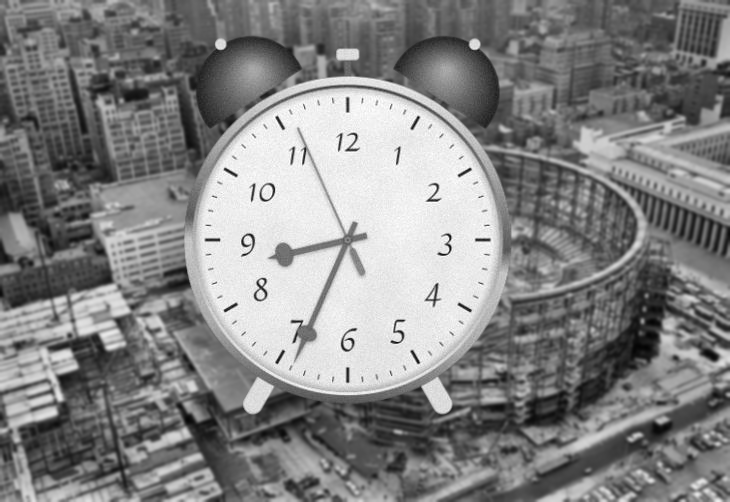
8:33:56
